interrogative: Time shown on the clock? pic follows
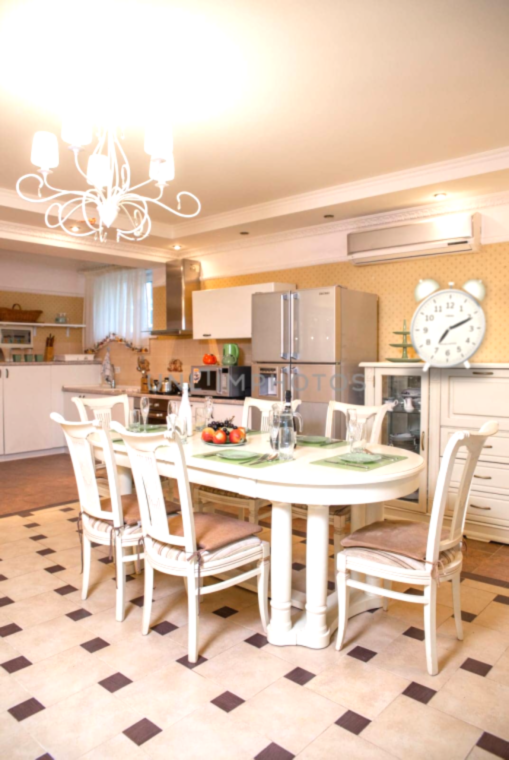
7:11
